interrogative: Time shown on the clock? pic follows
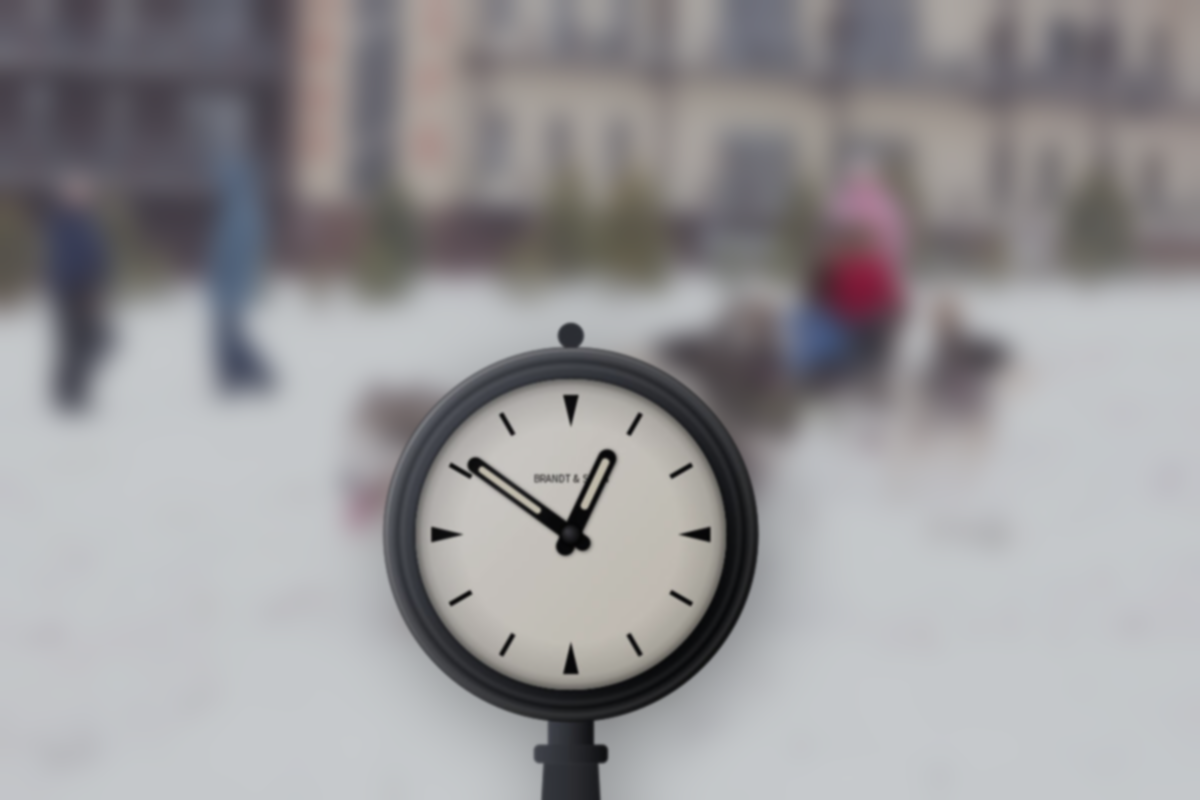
12:51
